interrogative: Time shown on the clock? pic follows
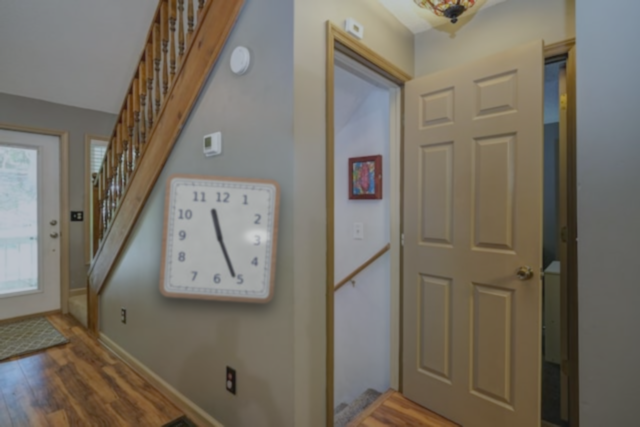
11:26
